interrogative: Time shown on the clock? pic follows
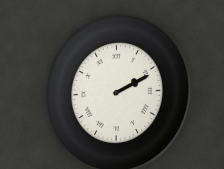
2:11
